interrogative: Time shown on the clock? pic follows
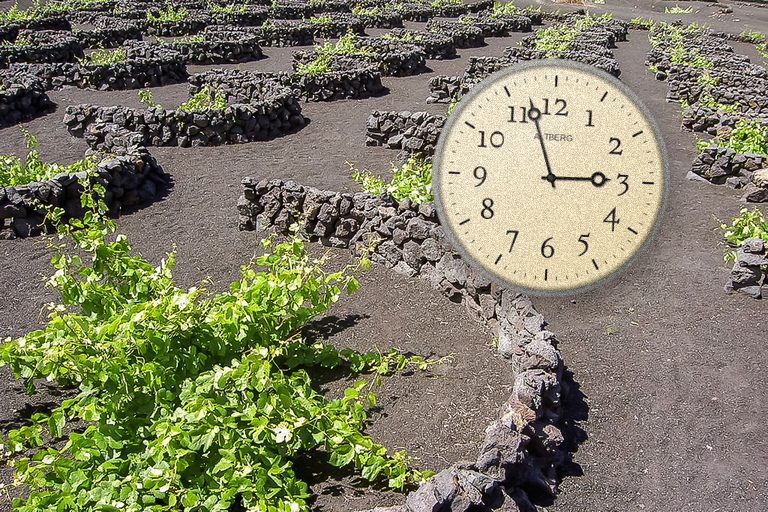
2:57
